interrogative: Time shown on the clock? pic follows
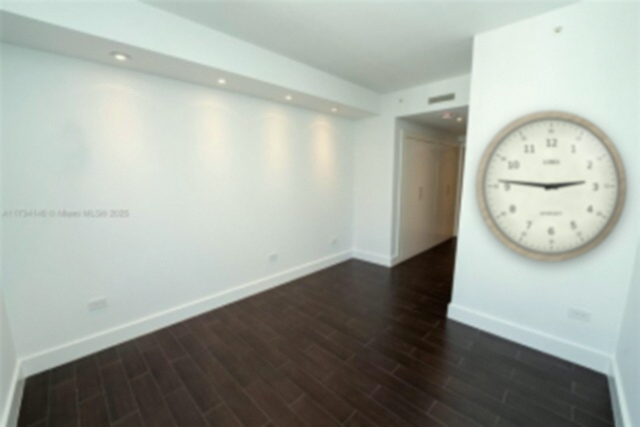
2:46
